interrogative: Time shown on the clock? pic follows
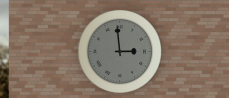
2:59
